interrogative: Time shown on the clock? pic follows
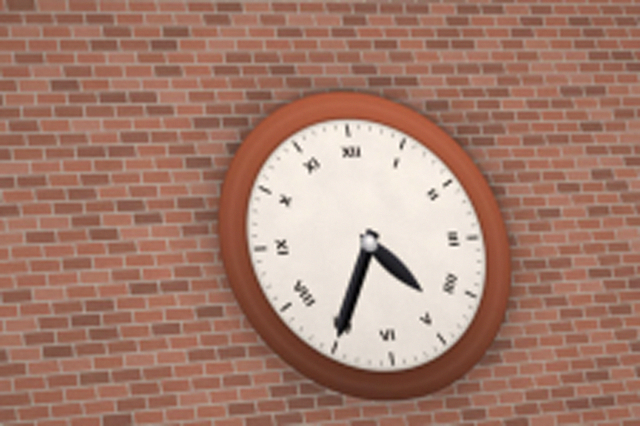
4:35
